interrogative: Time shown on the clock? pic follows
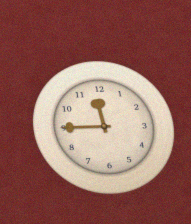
11:45
